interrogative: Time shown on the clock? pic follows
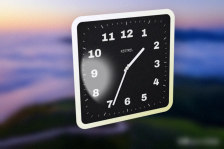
1:34
